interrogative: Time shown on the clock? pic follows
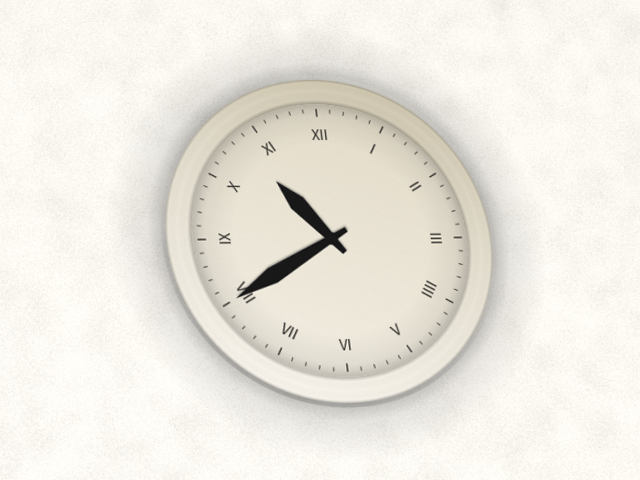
10:40
